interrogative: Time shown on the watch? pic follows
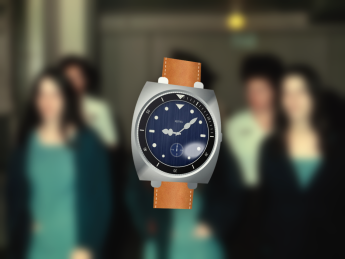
9:08
